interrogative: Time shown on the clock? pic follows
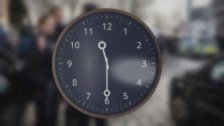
11:30
